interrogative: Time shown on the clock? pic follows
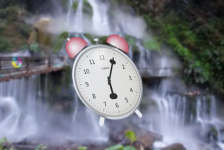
6:05
